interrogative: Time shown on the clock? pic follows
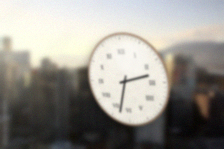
2:33
